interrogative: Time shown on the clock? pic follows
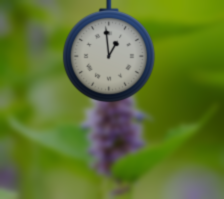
12:59
